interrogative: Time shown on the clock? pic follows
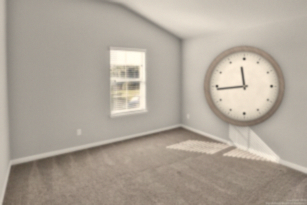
11:44
